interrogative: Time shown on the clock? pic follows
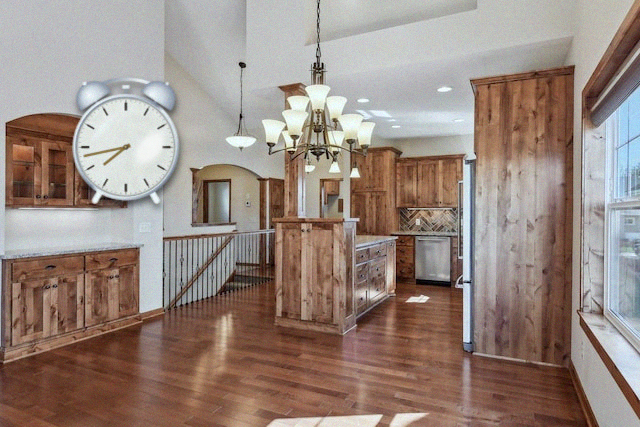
7:43
